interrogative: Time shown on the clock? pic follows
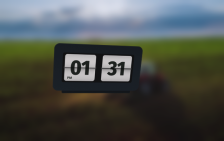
1:31
